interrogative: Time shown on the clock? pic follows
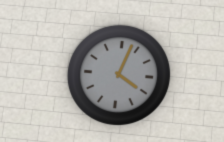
4:03
